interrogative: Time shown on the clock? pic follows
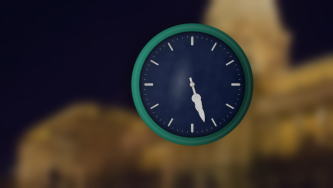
5:27
